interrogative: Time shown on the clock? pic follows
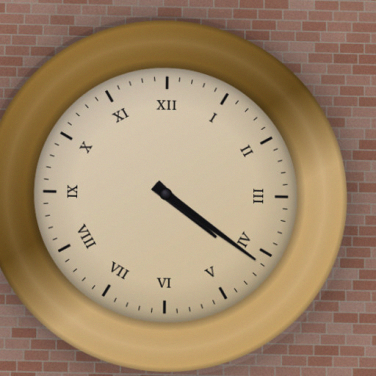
4:21
